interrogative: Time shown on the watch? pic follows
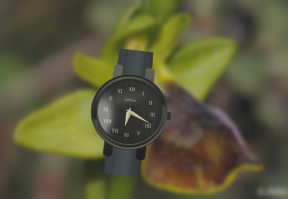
6:19
